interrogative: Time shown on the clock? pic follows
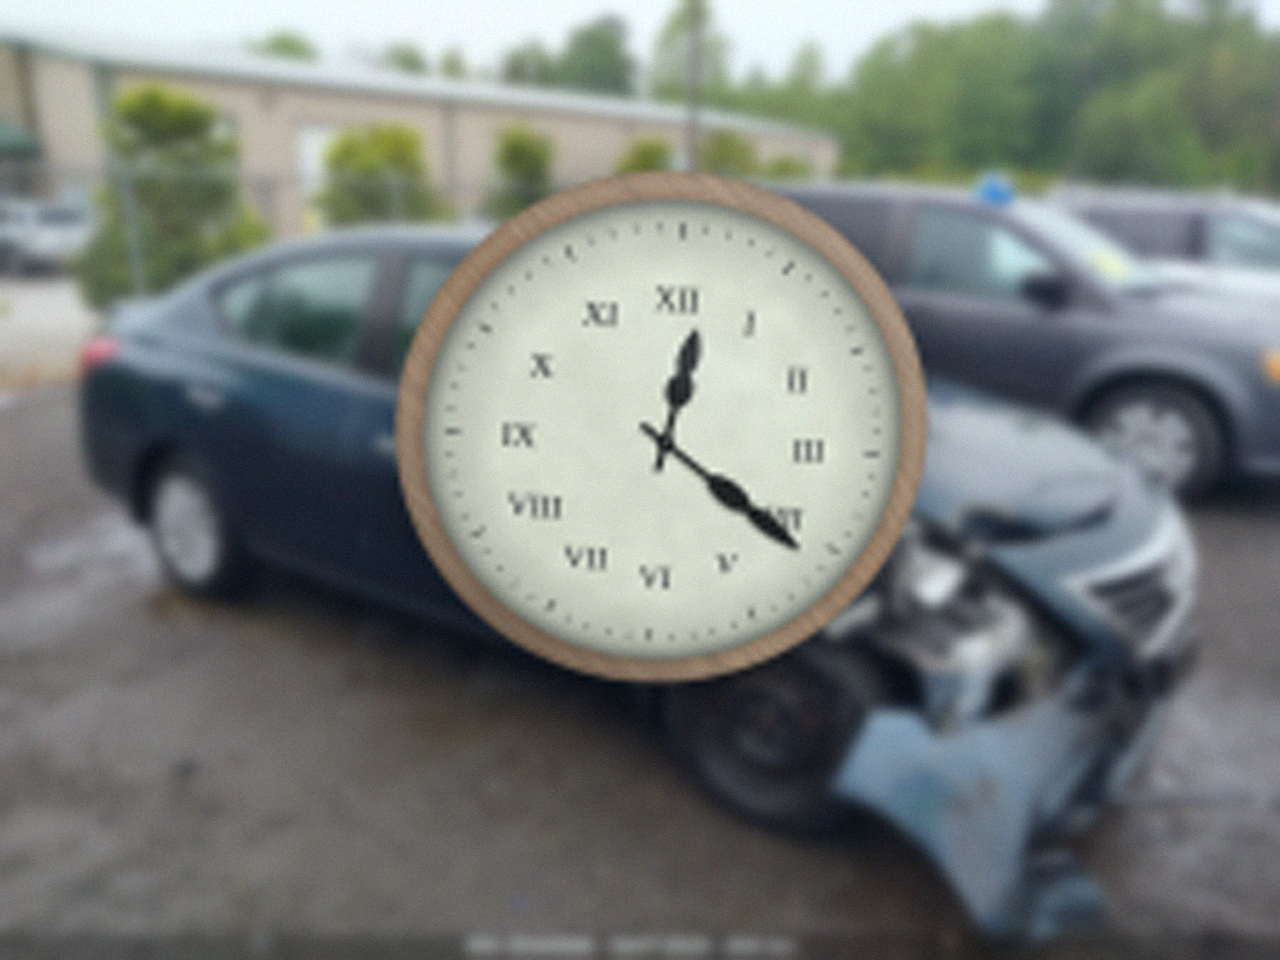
12:21
